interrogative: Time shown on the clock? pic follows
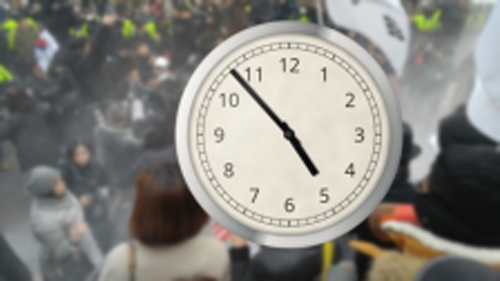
4:53
